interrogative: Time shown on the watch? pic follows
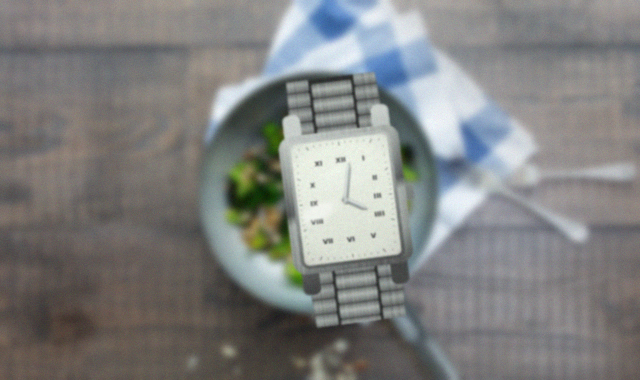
4:02
